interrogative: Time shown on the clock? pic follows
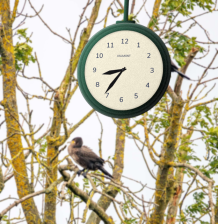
8:36
